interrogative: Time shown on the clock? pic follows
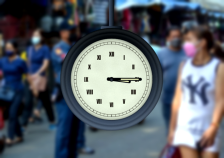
3:15
